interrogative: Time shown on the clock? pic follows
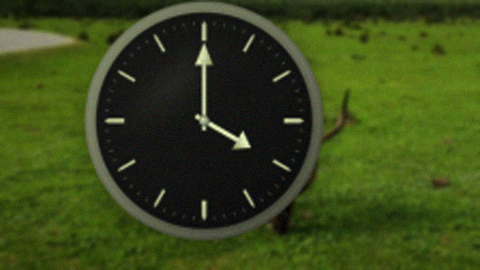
4:00
